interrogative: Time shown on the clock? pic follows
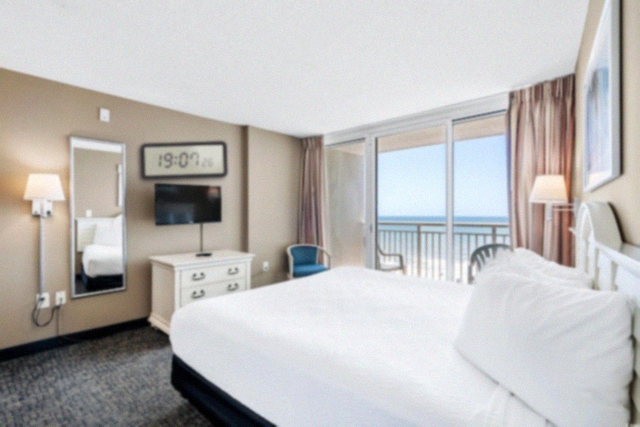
19:07
